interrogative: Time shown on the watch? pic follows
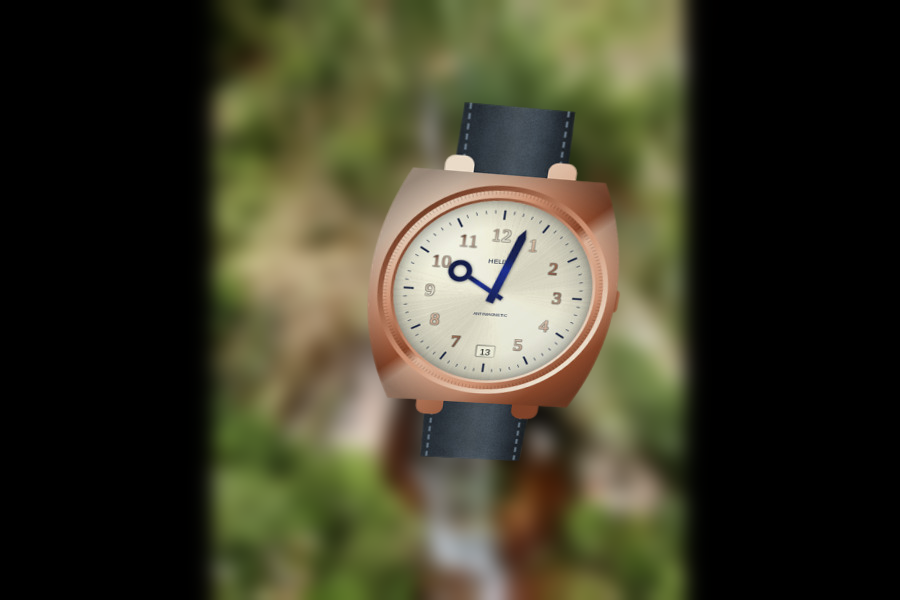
10:03
